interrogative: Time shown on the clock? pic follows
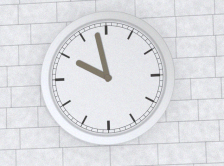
9:58
